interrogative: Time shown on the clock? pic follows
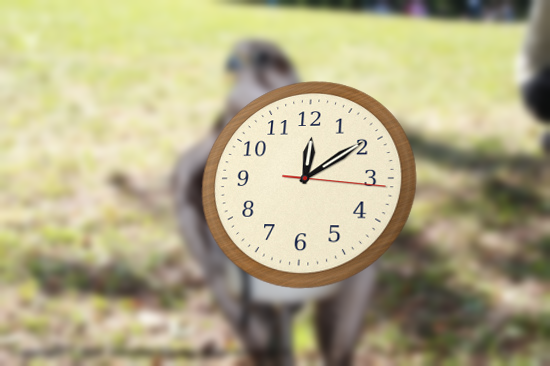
12:09:16
